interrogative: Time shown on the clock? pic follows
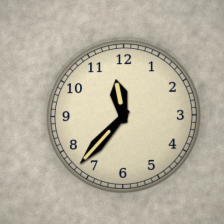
11:37
